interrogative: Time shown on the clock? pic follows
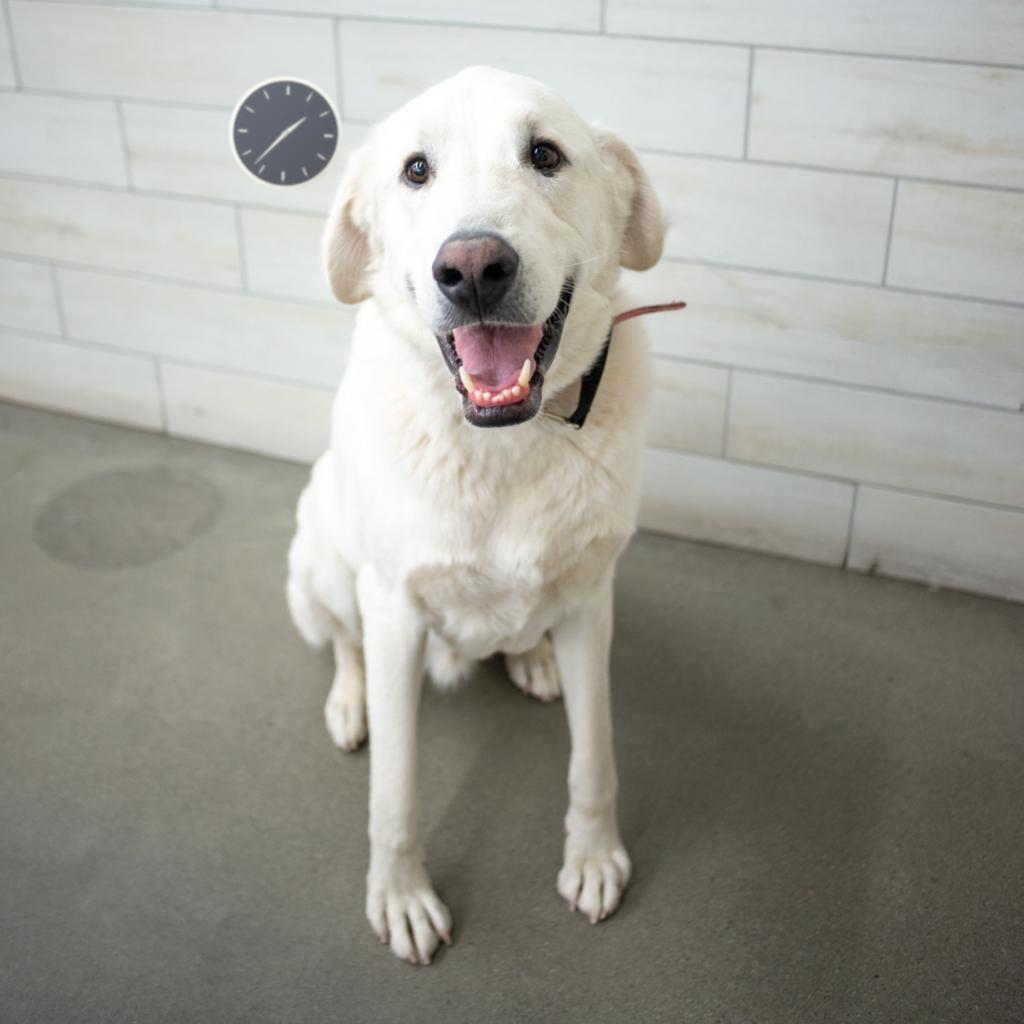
1:37
